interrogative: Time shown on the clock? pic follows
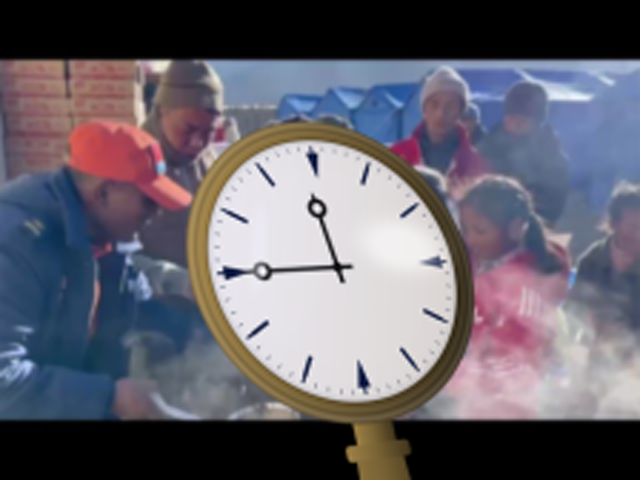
11:45
